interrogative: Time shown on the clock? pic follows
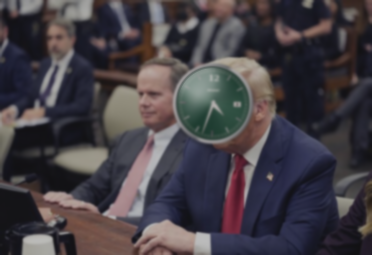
4:33
